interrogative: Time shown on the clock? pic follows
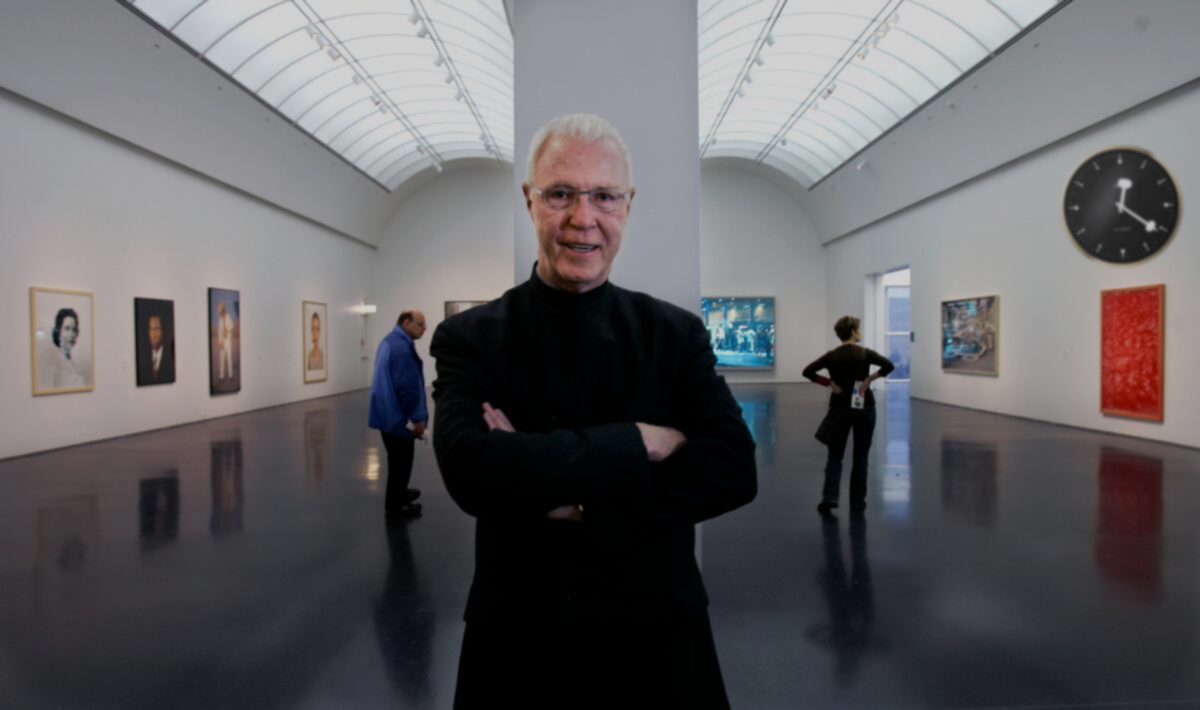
12:21
